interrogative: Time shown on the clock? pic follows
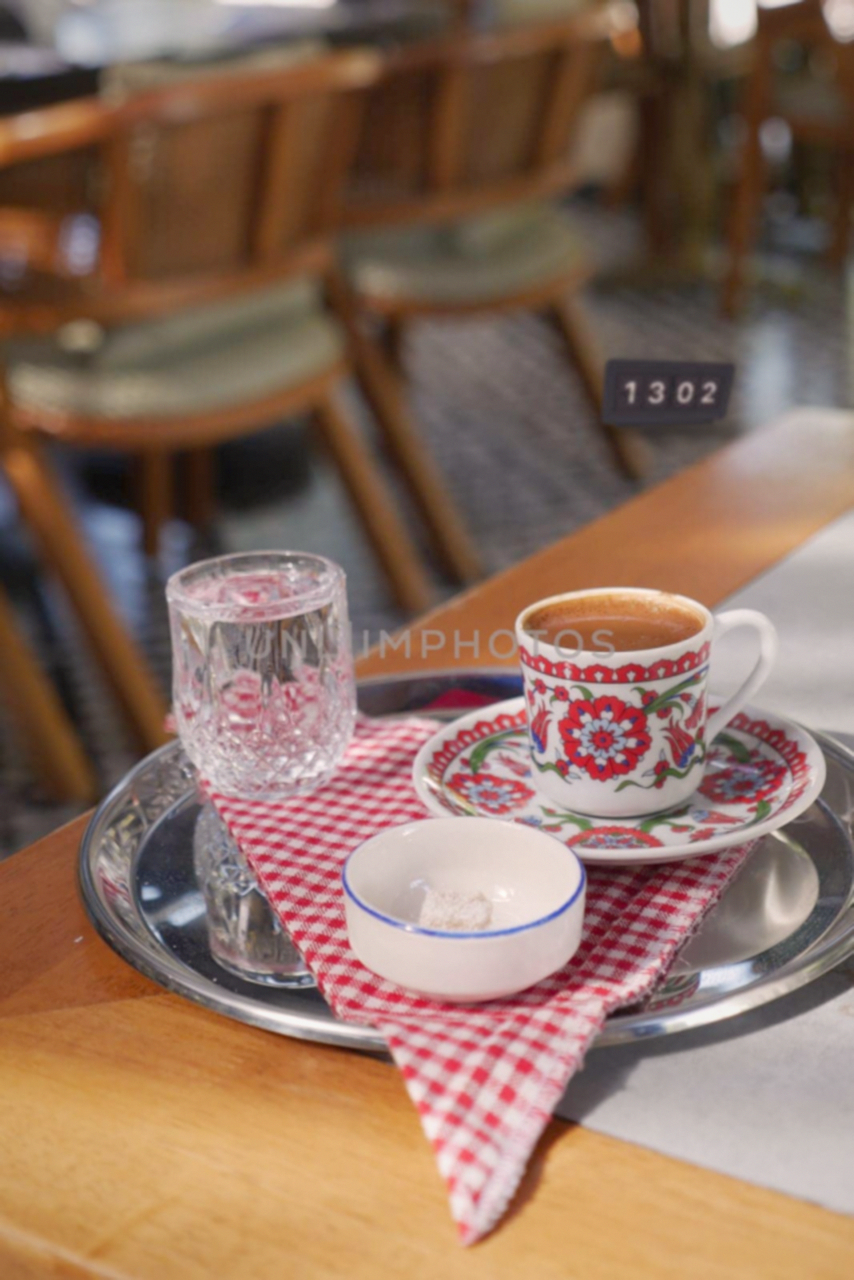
13:02
